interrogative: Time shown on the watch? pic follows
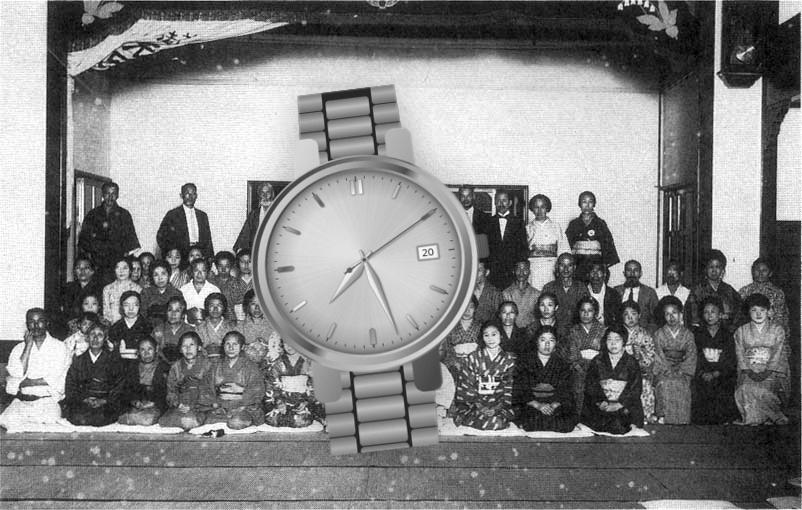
7:27:10
